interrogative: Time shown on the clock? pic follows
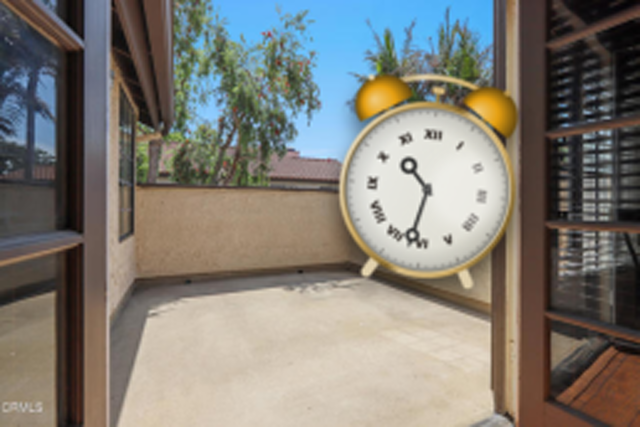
10:32
